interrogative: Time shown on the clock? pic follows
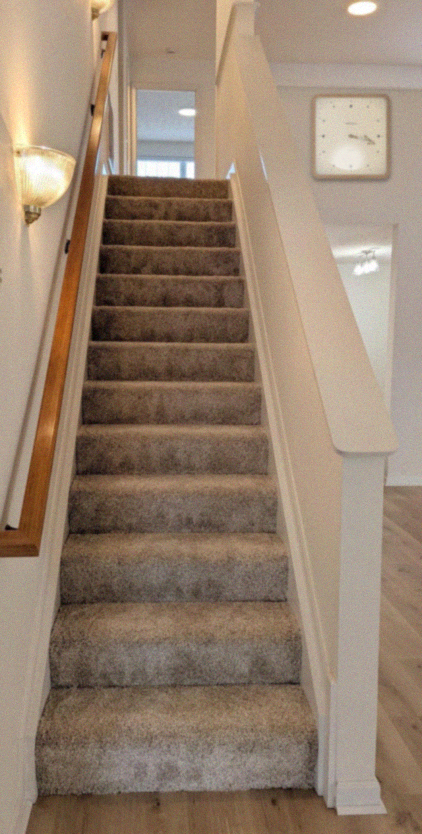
3:18
